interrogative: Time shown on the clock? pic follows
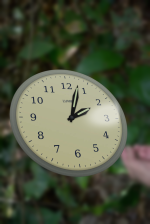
2:03
